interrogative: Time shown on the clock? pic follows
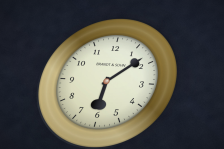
6:08
